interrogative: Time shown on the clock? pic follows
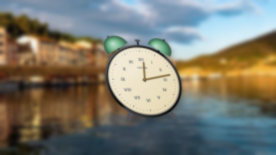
12:13
